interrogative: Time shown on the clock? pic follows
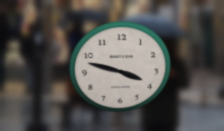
3:48
